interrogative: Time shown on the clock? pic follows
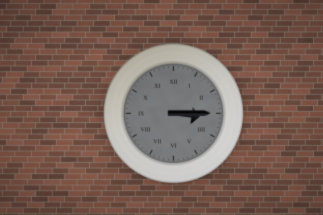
3:15
